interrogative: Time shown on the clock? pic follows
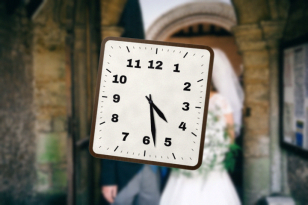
4:28
